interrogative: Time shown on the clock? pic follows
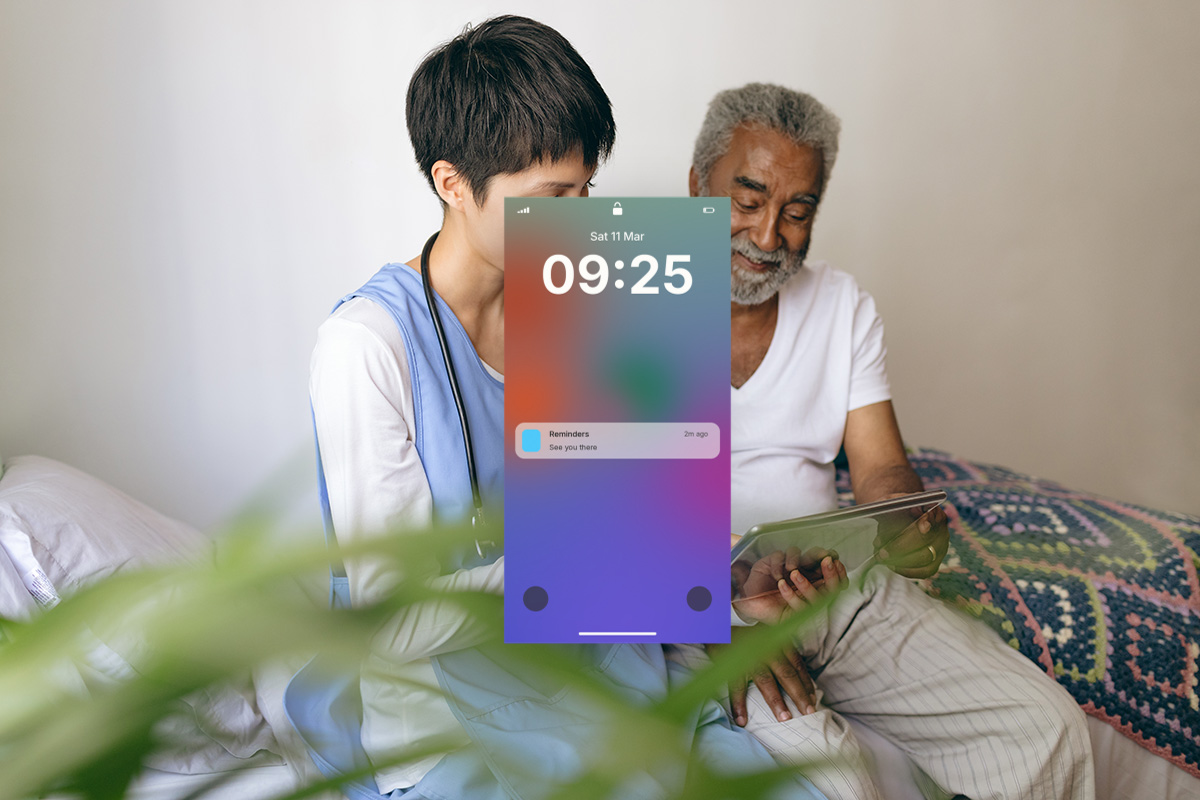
9:25
